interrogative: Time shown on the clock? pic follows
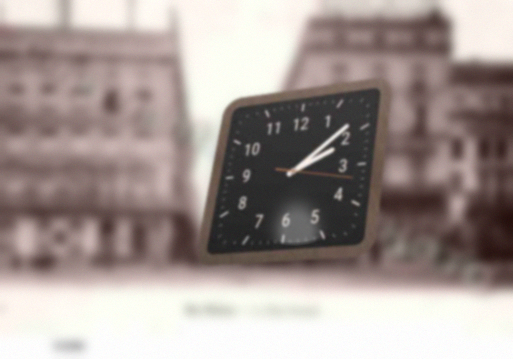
2:08:17
